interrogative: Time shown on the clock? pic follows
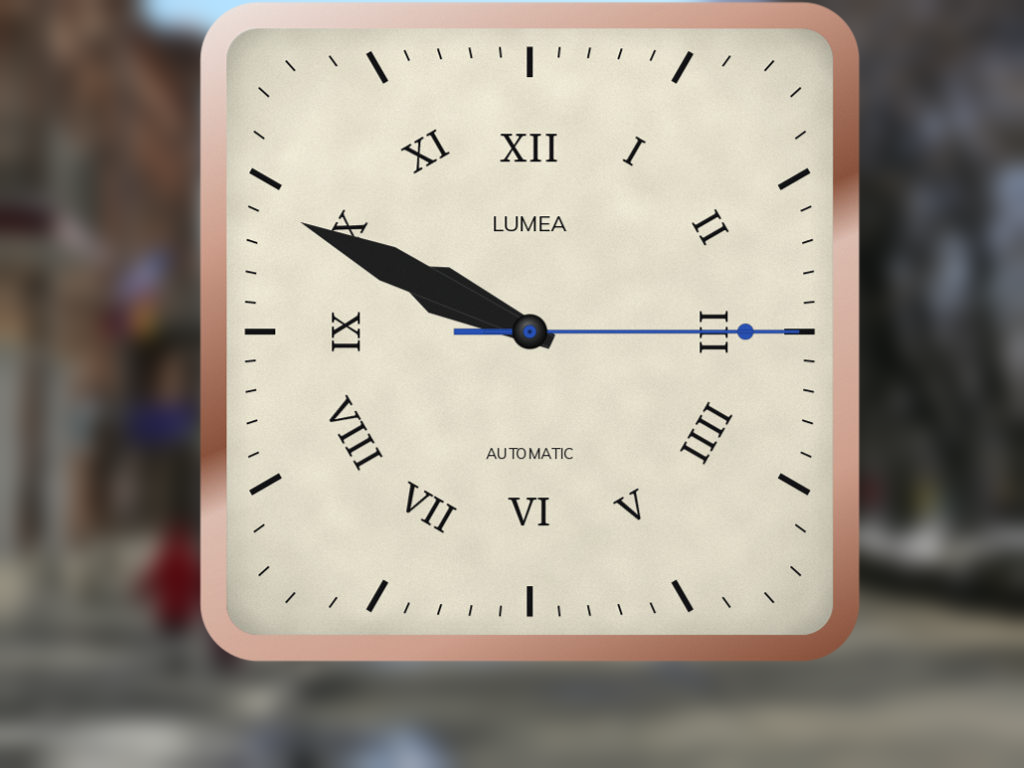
9:49:15
